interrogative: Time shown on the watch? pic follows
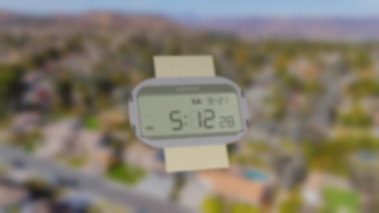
5:12
